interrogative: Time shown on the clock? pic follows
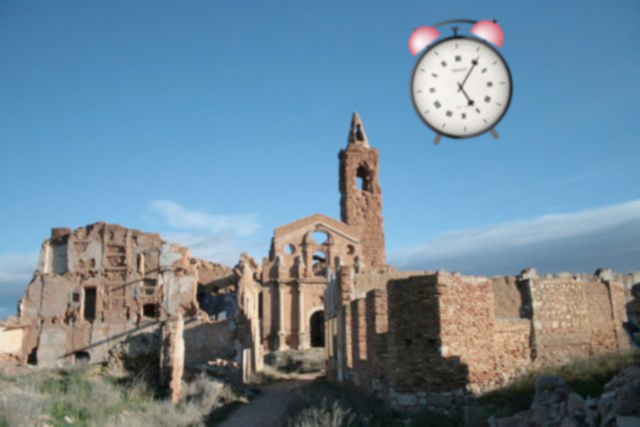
5:06
